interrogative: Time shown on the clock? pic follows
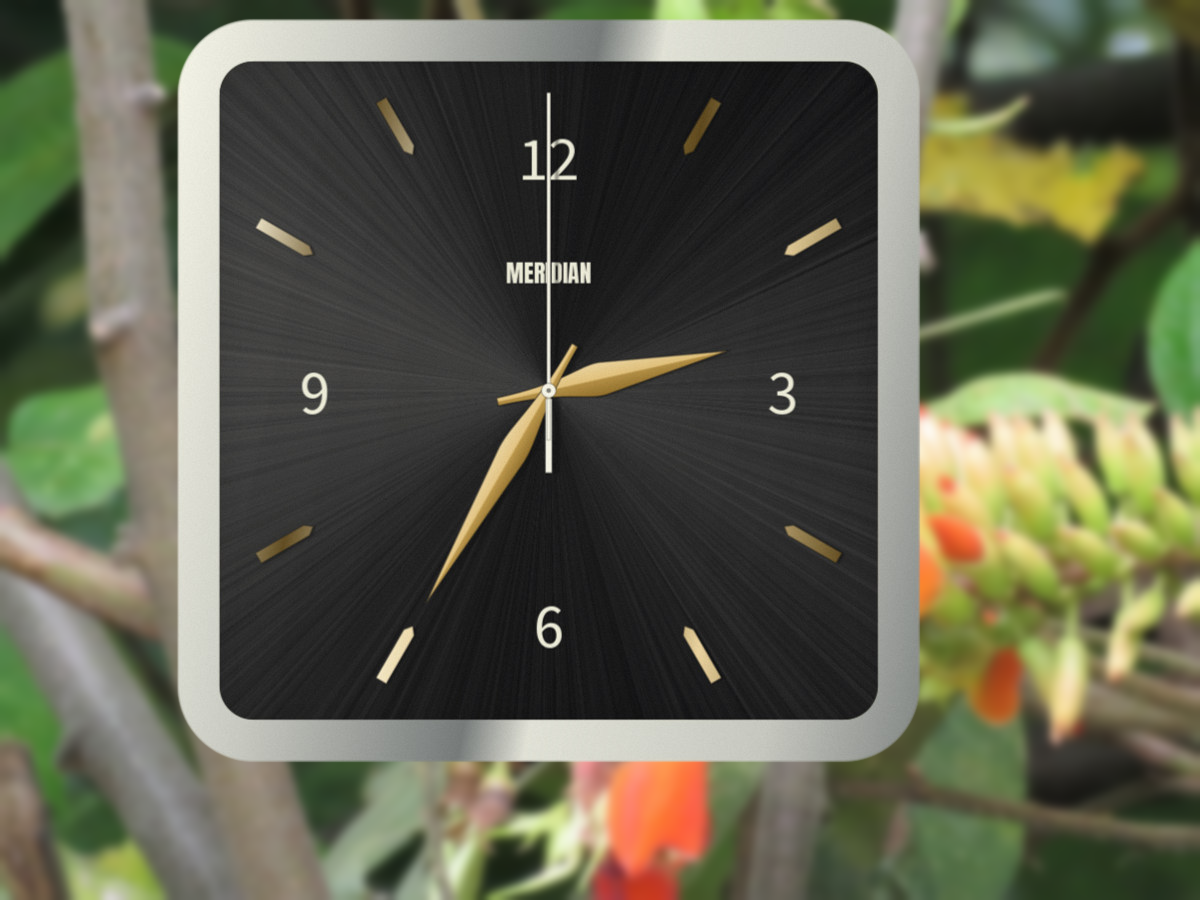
2:35:00
